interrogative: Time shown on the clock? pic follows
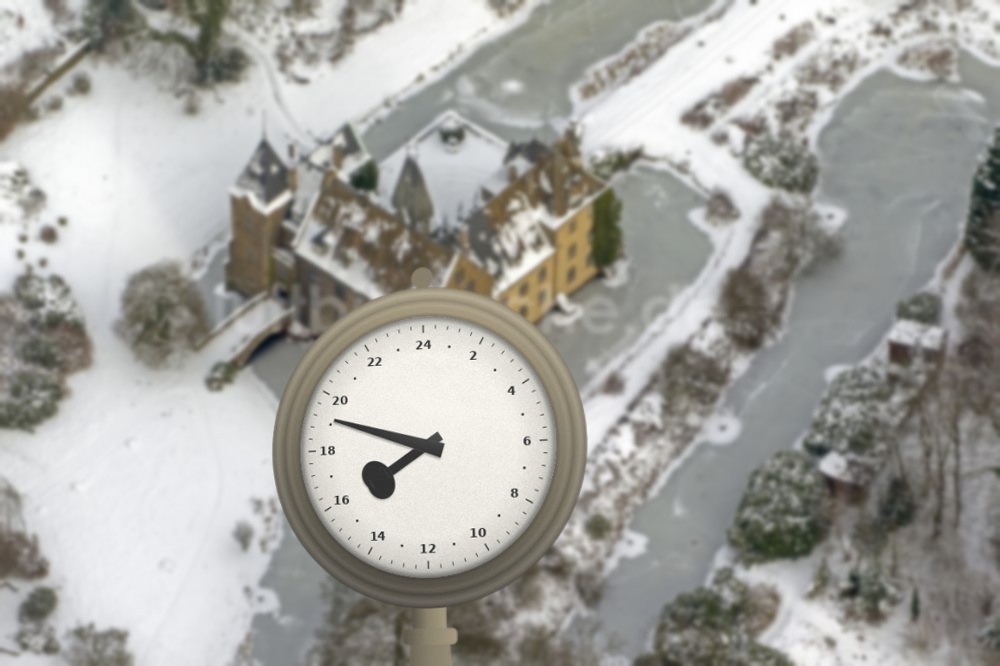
15:48
